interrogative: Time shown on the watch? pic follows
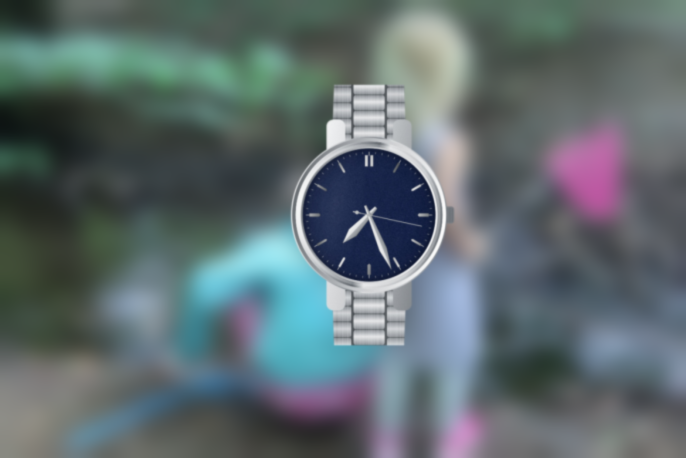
7:26:17
